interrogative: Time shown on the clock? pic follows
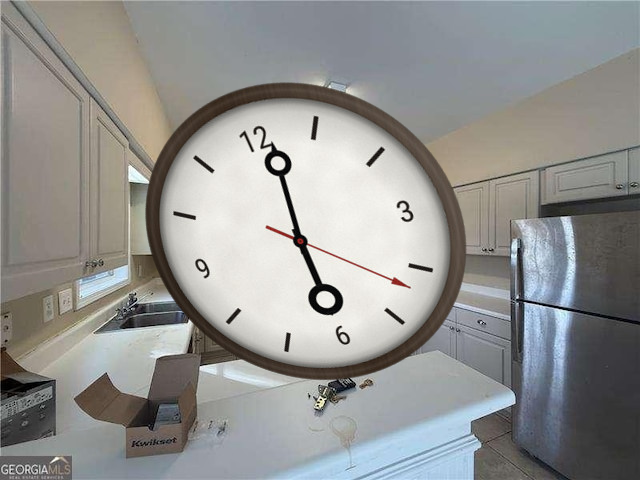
6:01:22
